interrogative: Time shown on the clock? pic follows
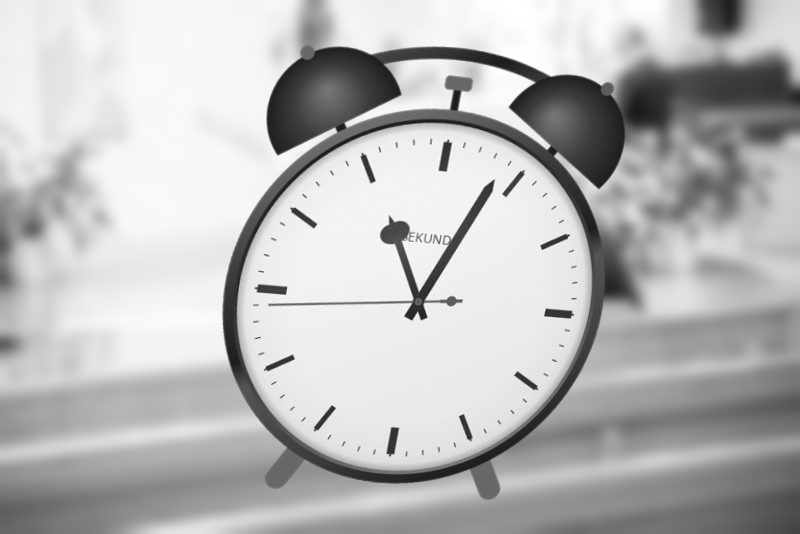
11:03:44
